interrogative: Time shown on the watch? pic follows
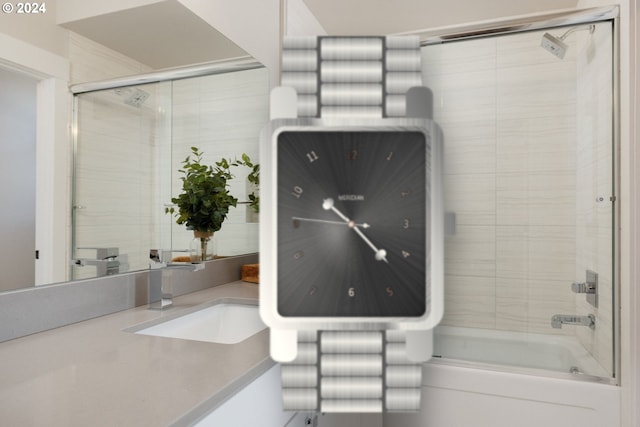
10:22:46
